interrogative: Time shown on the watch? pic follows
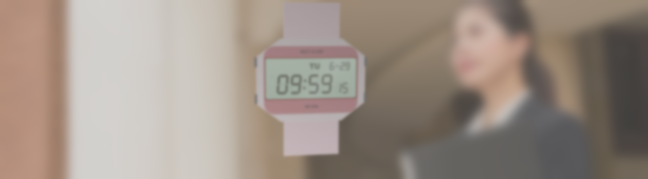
9:59
